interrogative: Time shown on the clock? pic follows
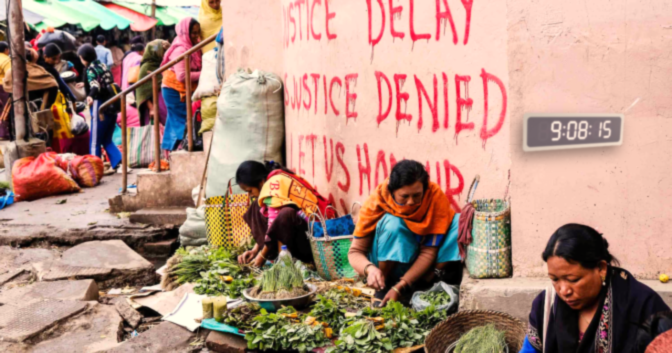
9:08:15
